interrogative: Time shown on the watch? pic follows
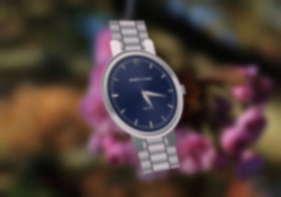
5:17
